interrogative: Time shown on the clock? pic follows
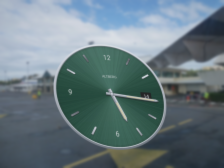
5:16
